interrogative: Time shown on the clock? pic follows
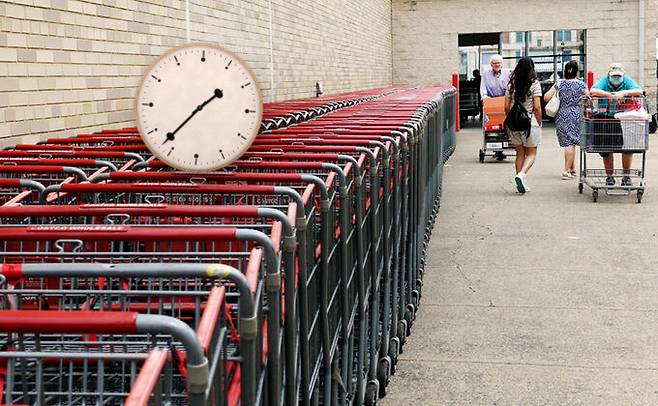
1:37
